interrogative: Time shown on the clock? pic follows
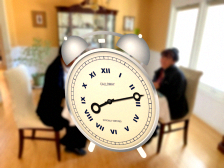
8:13
